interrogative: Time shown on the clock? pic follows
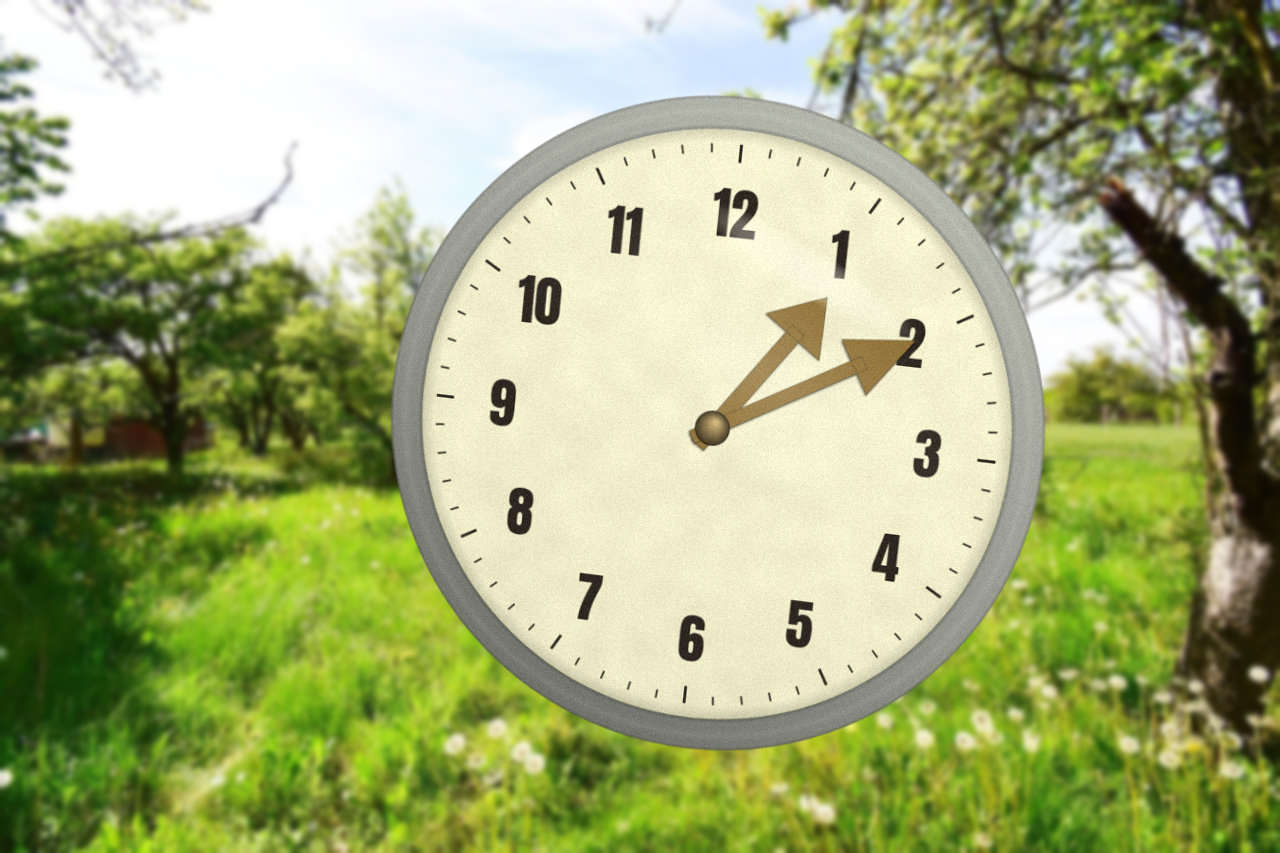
1:10
